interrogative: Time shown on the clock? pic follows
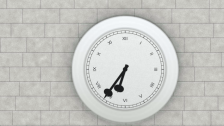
6:36
